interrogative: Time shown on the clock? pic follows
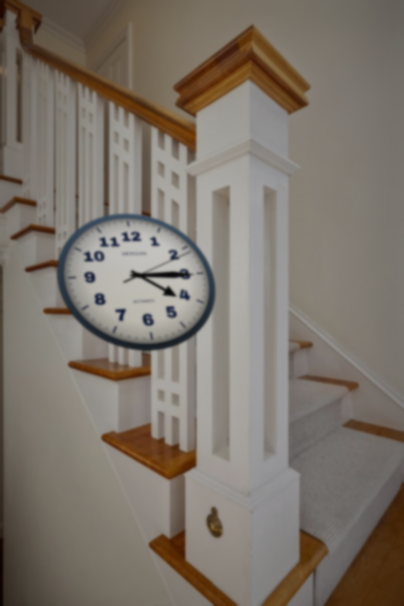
4:15:11
